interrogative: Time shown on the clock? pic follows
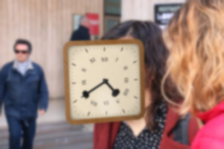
4:40
